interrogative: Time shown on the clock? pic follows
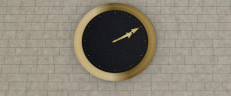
2:10
